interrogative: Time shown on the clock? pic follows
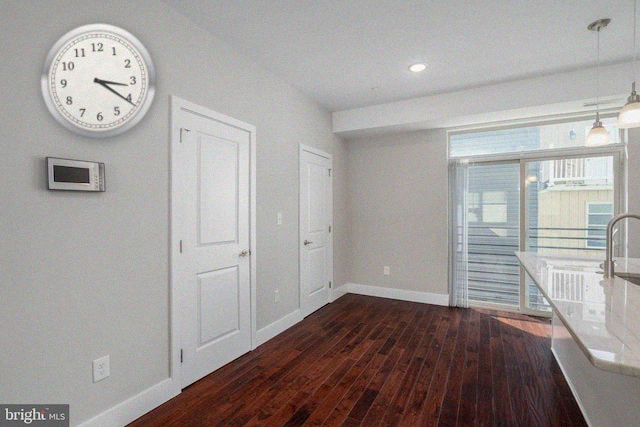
3:21
